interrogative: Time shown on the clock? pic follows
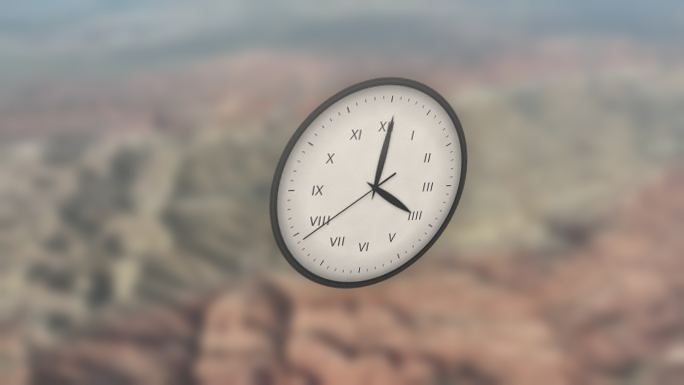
4:00:39
